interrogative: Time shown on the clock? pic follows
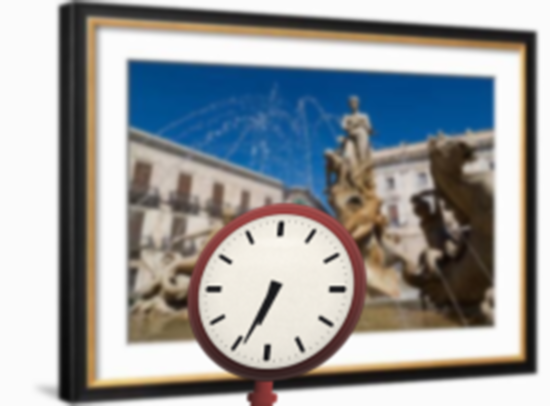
6:34
